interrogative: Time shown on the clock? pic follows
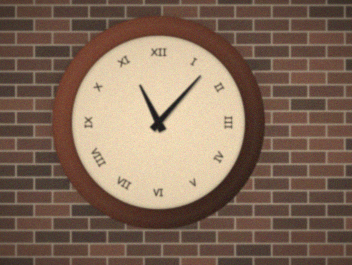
11:07
